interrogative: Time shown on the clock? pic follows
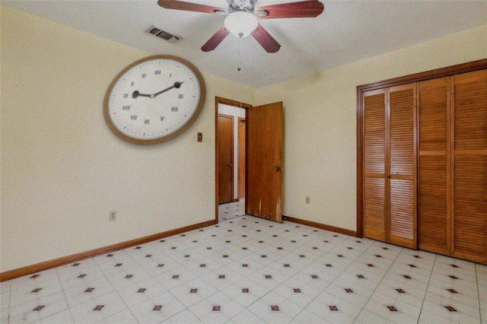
9:10
